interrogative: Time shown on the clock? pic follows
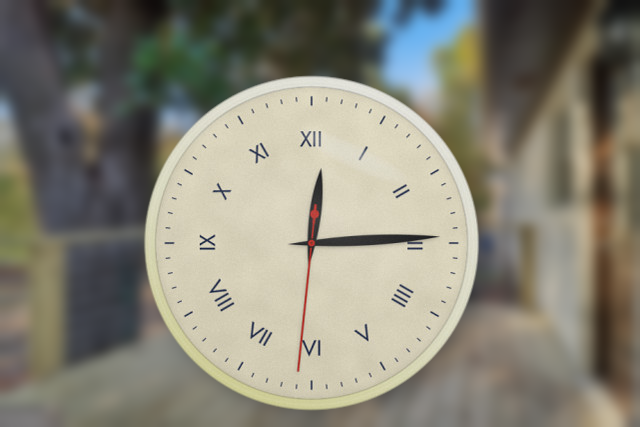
12:14:31
